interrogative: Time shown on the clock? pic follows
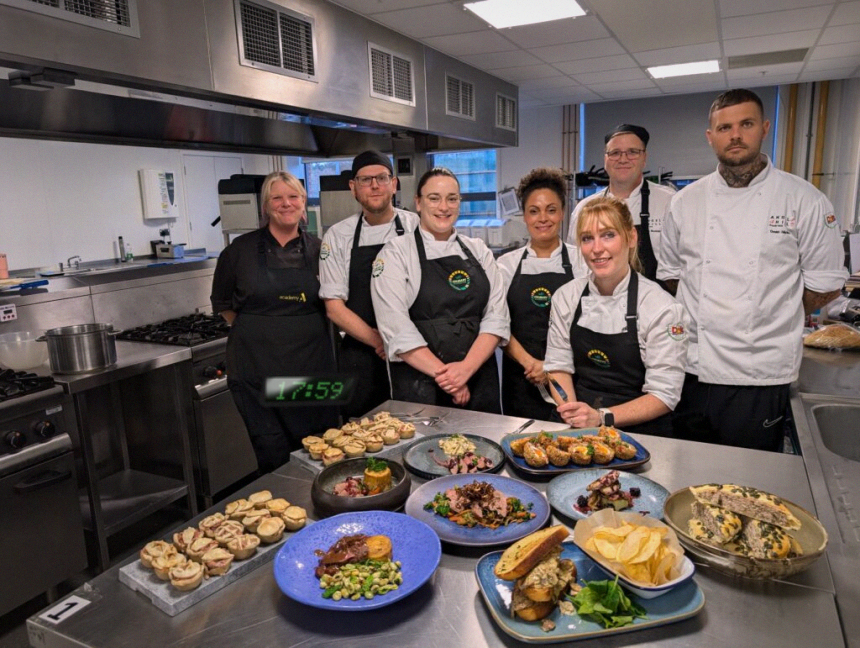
17:59
